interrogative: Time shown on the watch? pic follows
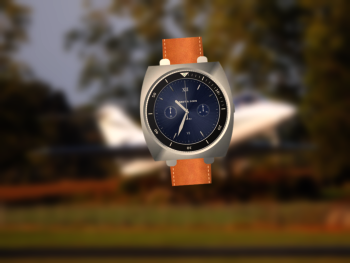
10:34
